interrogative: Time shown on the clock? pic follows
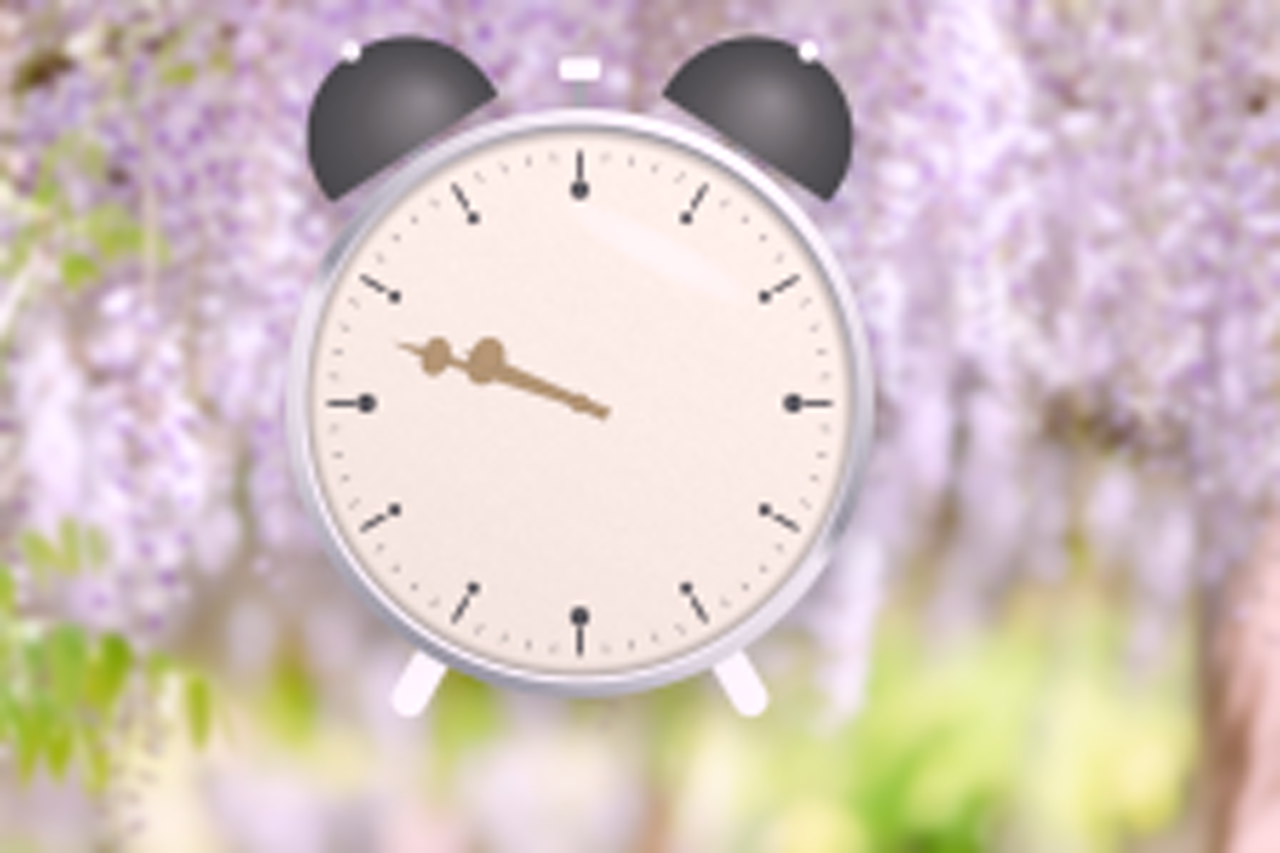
9:48
